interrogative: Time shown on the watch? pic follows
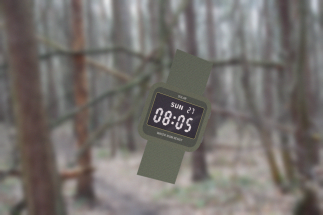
8:05
